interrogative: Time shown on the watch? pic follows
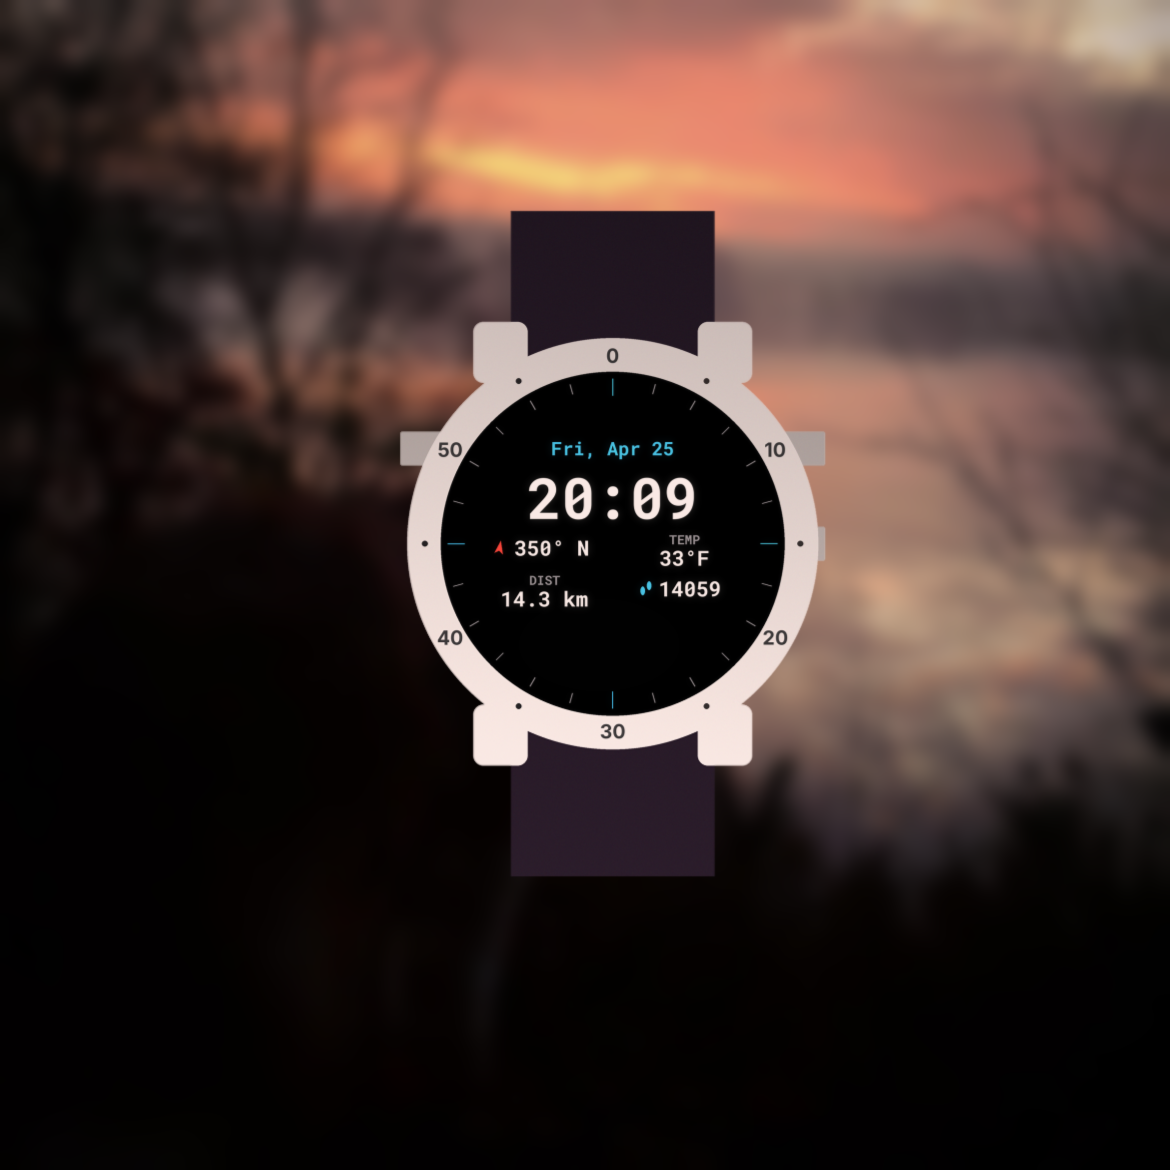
20:09
